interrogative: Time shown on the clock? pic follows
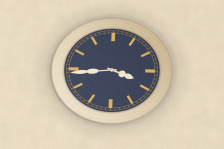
3:44
